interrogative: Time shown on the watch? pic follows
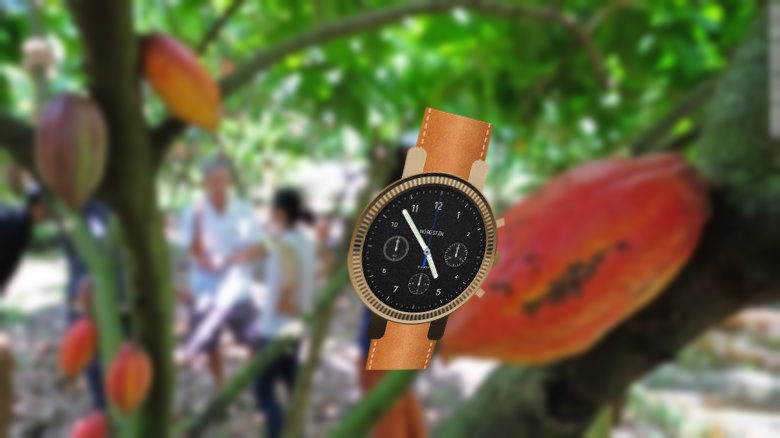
4:53
